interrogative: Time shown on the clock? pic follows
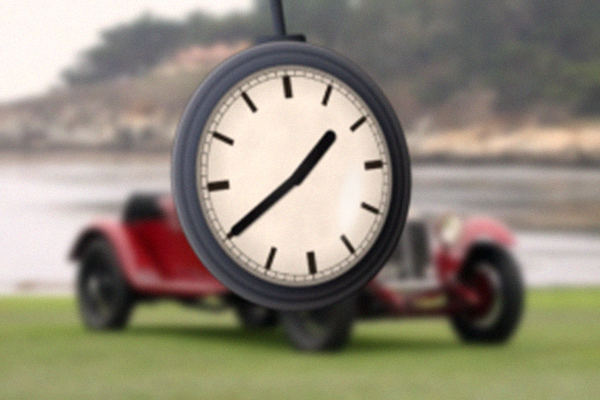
1:40
